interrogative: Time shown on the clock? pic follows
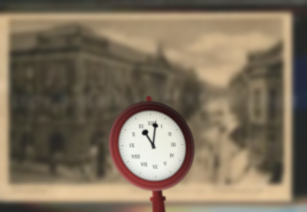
11:02
